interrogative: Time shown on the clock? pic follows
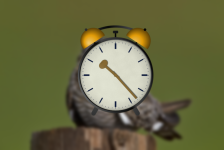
10:23
